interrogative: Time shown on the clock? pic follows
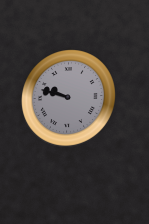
9:48
